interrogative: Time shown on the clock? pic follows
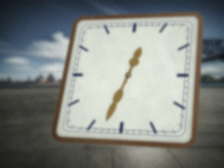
12:33
